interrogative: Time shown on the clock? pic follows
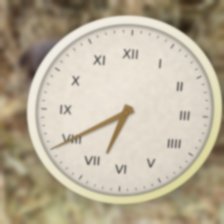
6:40
